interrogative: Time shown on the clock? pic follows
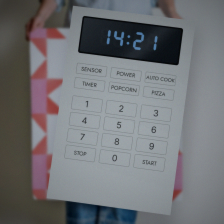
14:21
